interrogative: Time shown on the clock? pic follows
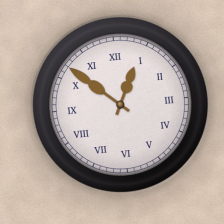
12:52
